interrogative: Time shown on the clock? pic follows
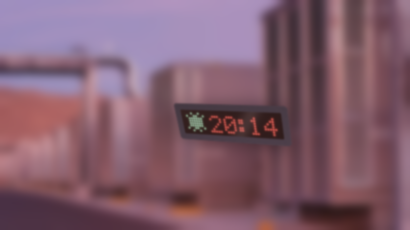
20:14
